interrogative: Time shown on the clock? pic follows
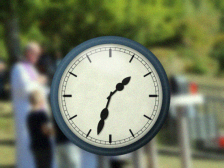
1:33
